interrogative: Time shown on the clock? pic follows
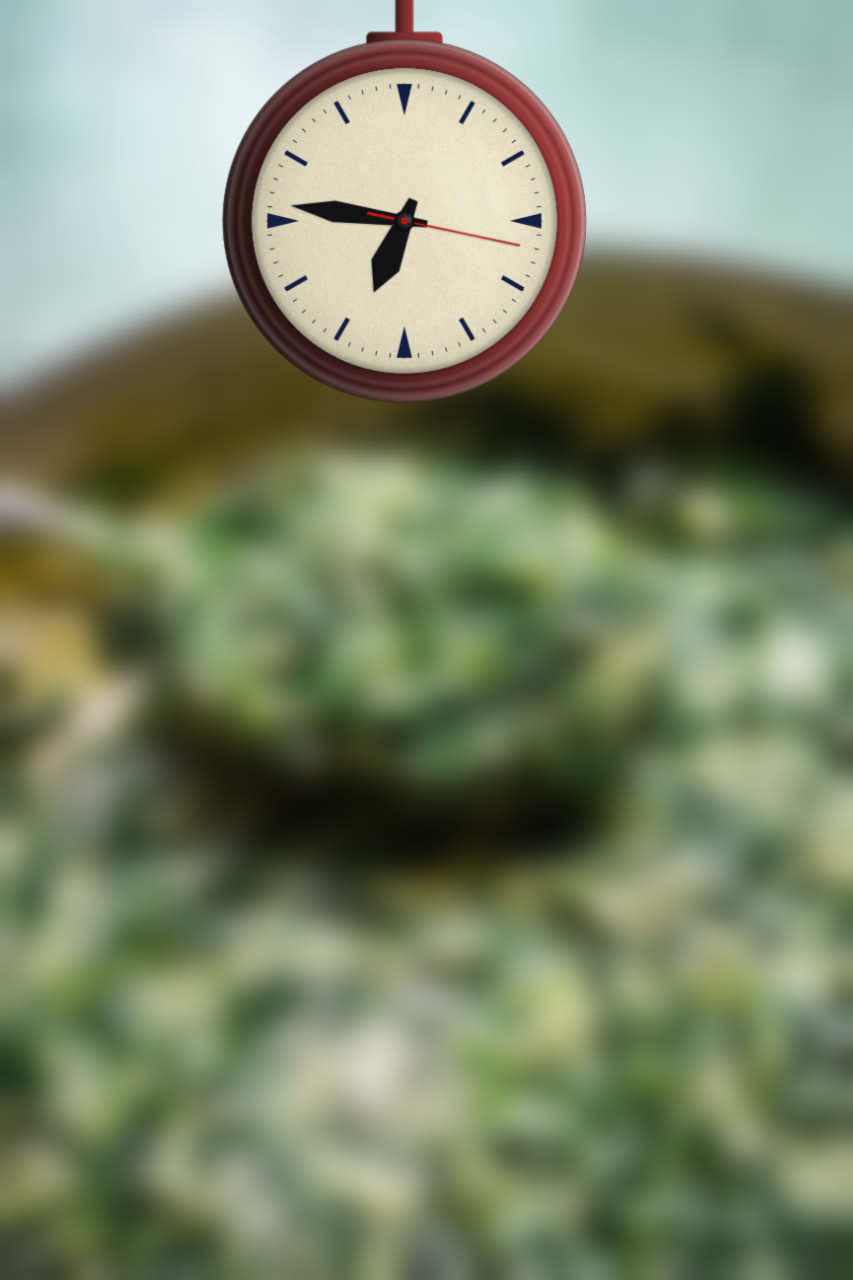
6:46:17
